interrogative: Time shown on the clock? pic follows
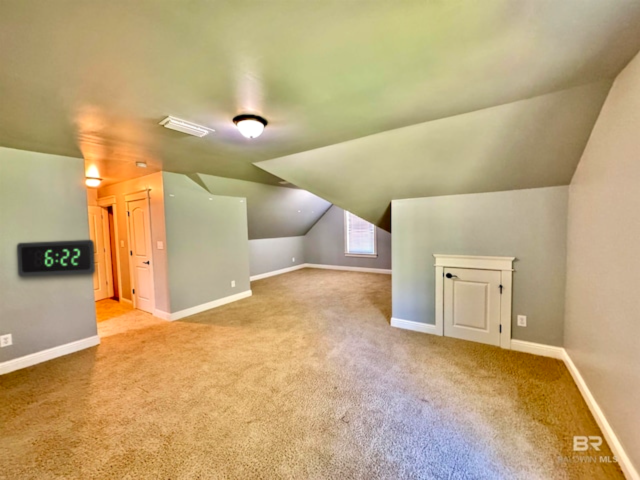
6:22
